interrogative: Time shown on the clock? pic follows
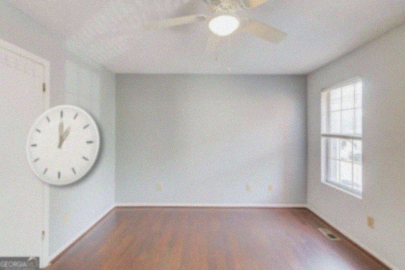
1:00
